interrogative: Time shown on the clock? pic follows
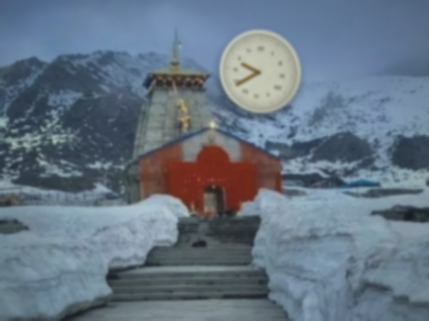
9:39
